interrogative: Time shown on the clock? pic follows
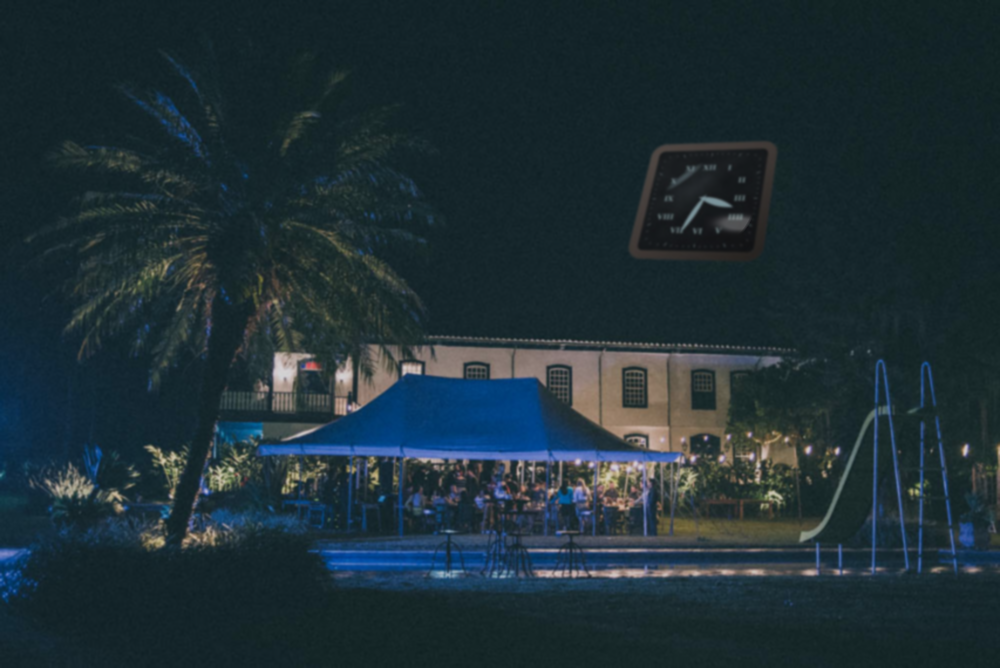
3:34
